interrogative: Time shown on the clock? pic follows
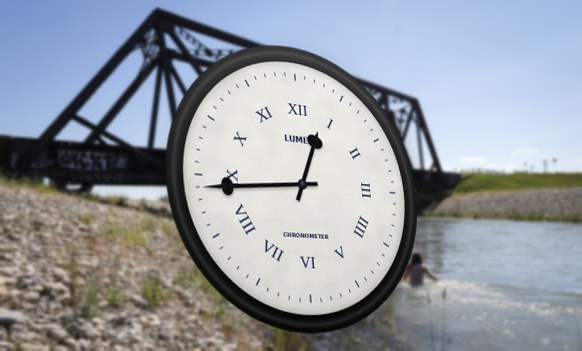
12:44
